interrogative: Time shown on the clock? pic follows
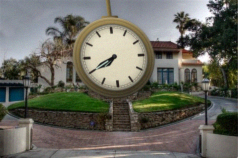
7:40
